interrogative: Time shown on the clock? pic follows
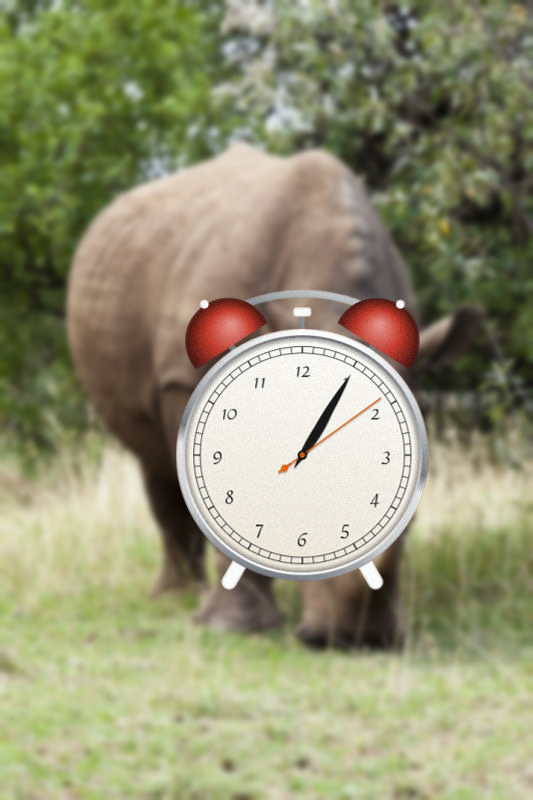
1:05:09
